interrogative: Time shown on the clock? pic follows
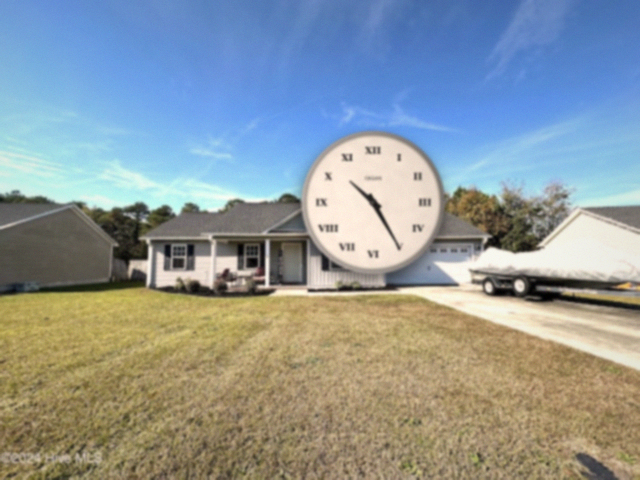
10:25
